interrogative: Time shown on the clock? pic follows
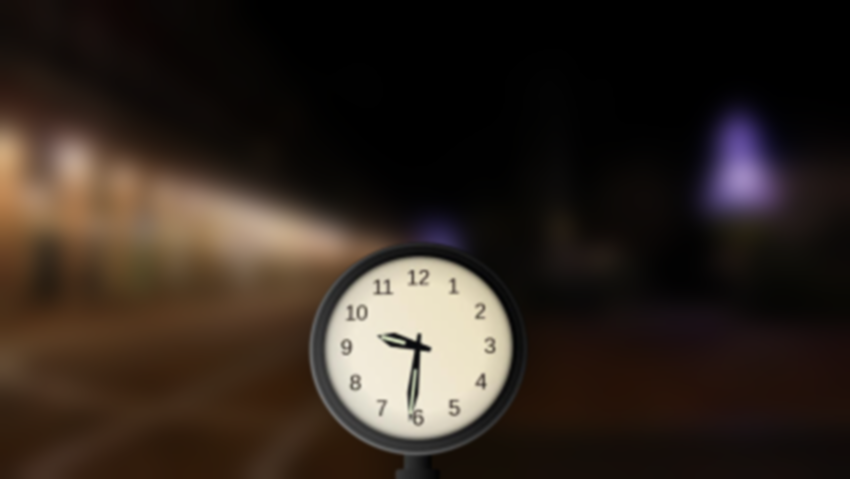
9:31
